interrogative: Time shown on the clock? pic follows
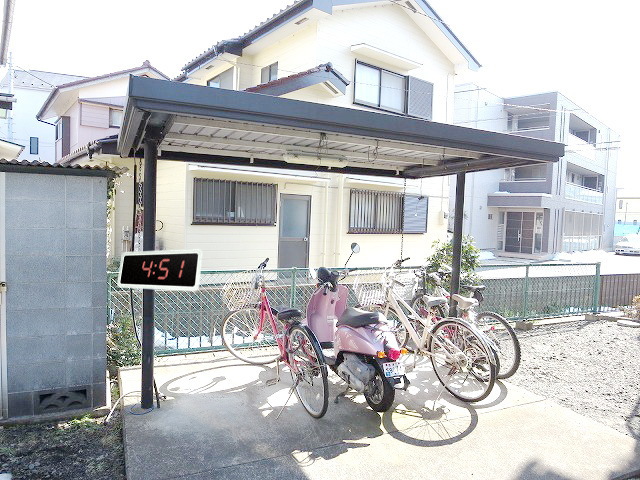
4:51
